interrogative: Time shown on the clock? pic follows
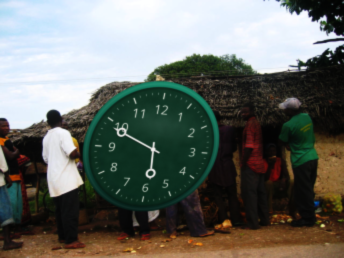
5:49
